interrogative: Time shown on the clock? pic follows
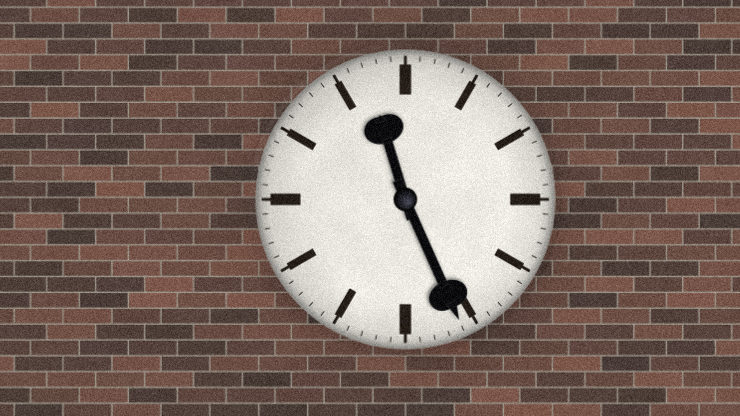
11:26
